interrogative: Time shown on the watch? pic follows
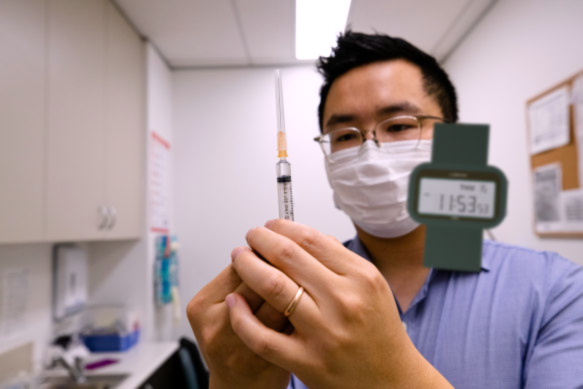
11:53
